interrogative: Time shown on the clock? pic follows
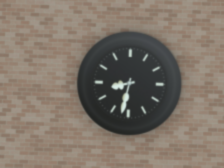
8:32
